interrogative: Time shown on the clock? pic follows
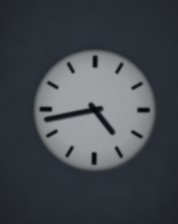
4:43
